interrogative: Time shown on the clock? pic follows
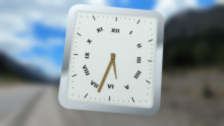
5:33
